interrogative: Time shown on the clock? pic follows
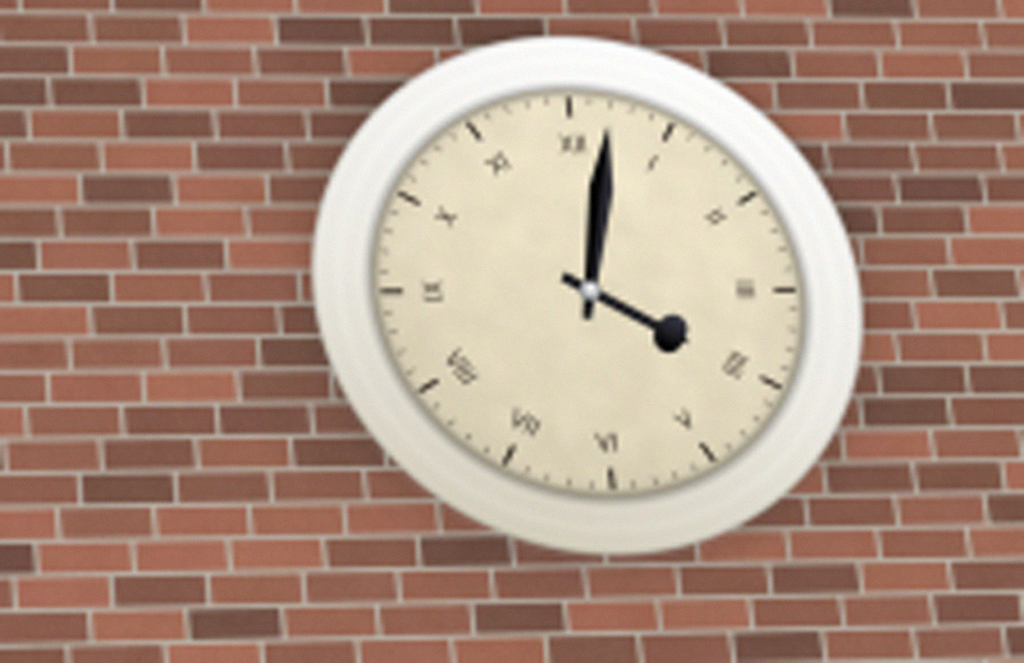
4:02
